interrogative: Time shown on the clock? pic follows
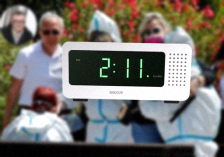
2:11
